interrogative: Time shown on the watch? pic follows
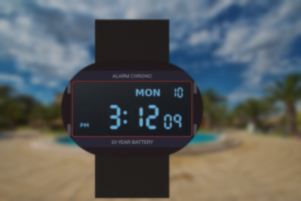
3:12:09
